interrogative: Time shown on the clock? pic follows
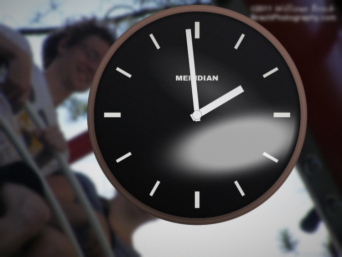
1:59
